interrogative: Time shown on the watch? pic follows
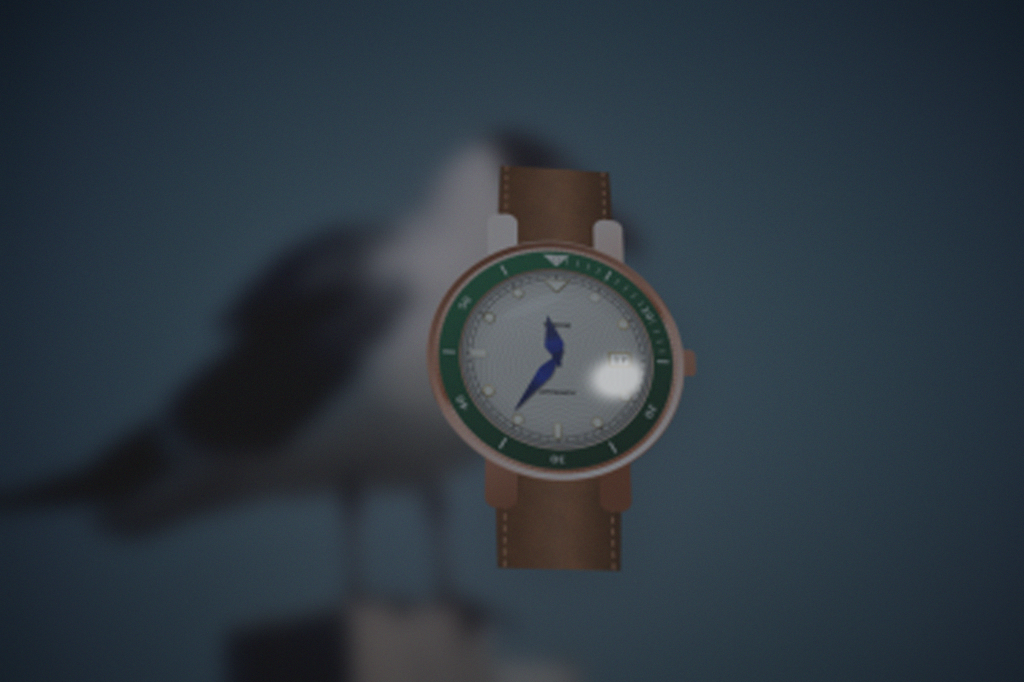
11:36
